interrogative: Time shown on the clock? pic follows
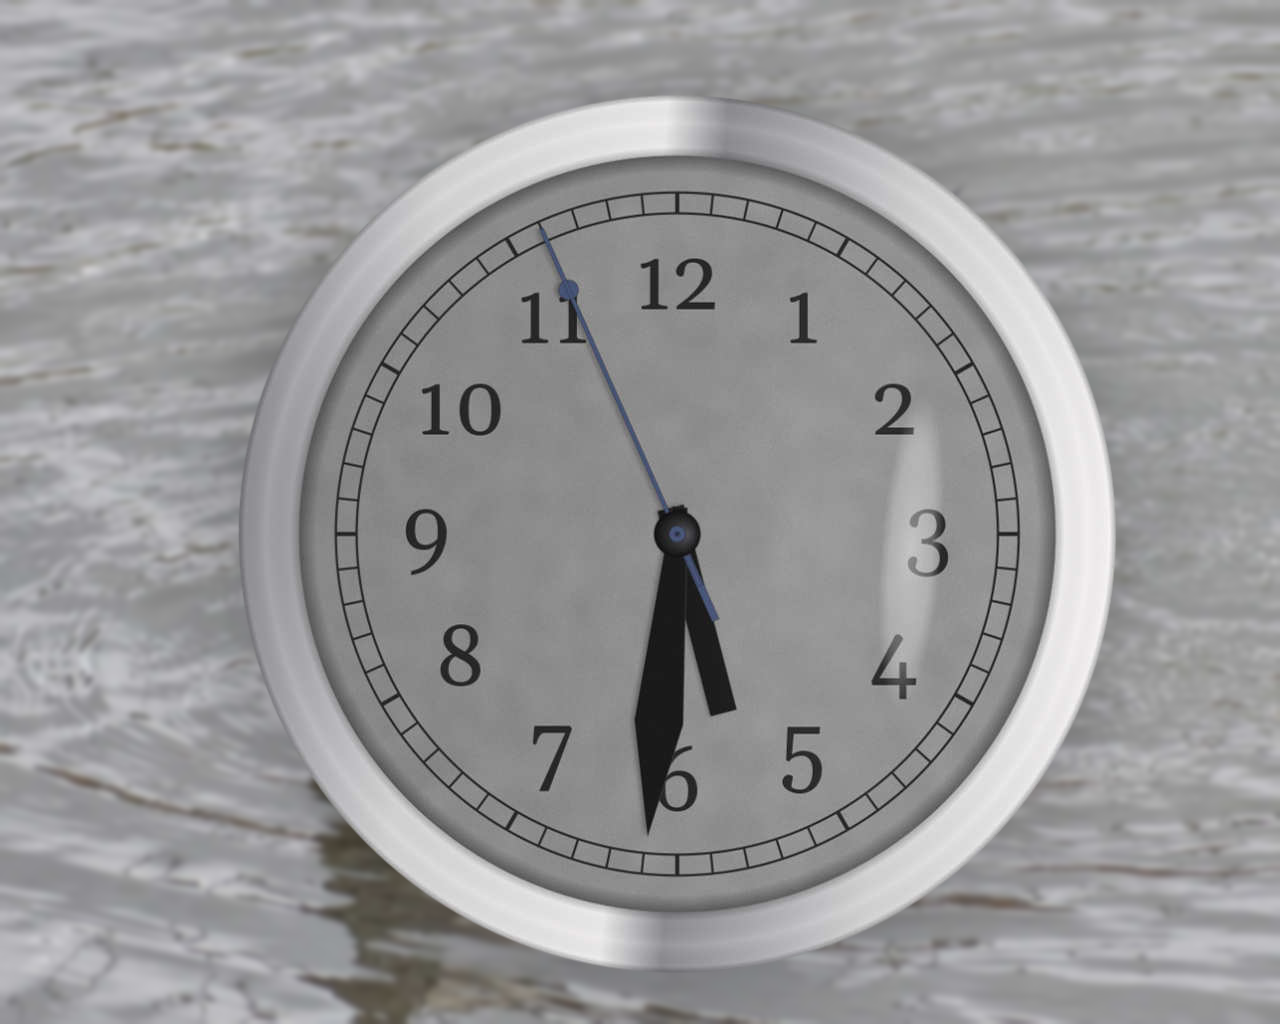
5:30:56
